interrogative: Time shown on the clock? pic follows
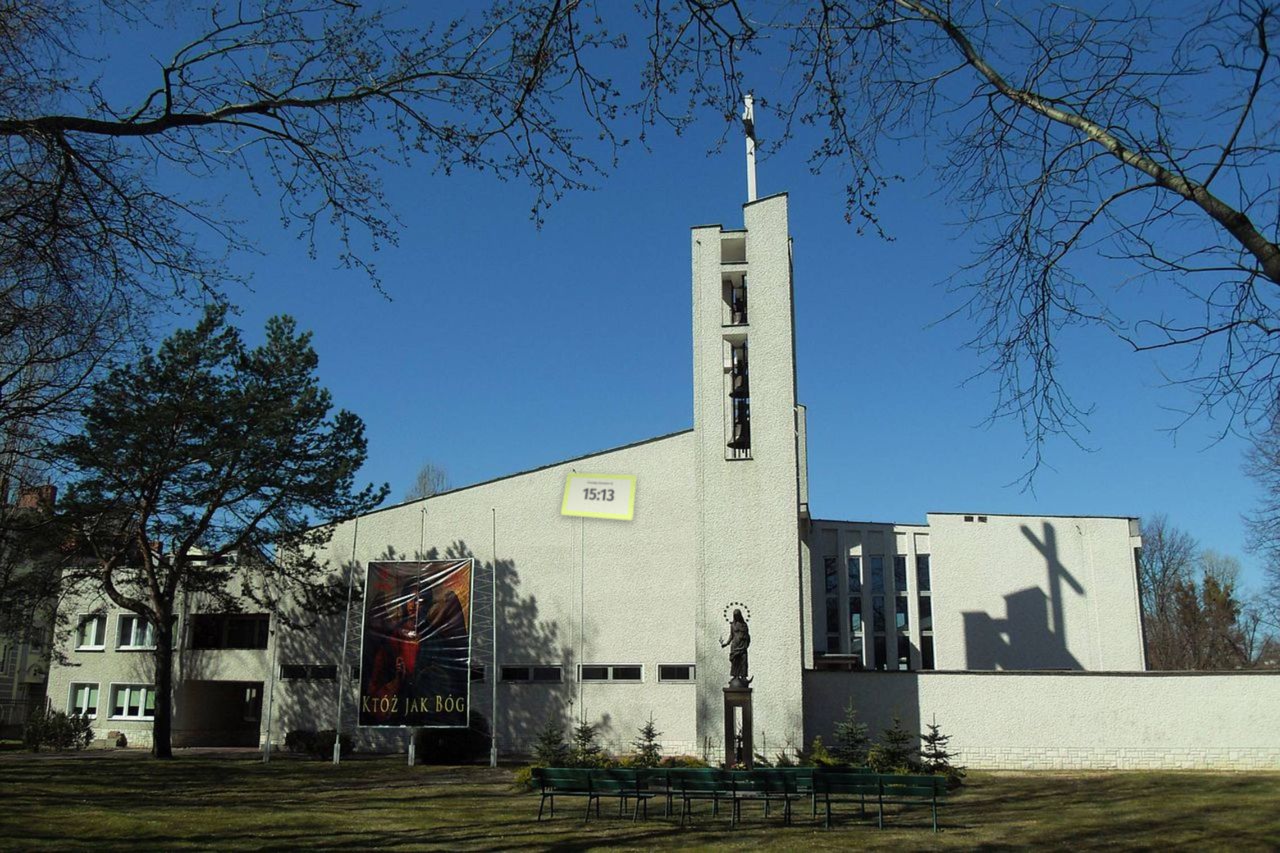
15:13
